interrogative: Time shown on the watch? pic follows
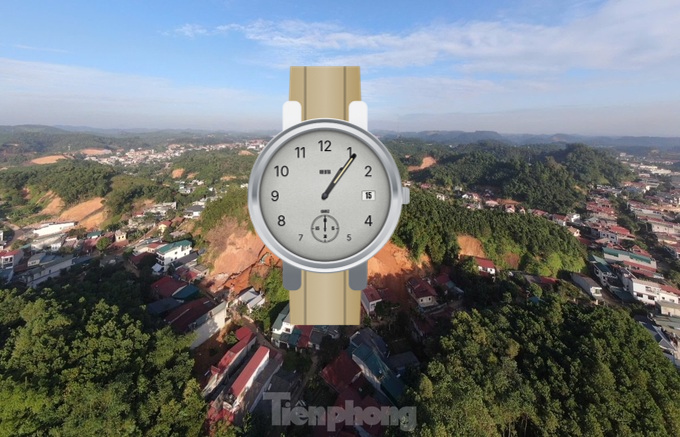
1:06
